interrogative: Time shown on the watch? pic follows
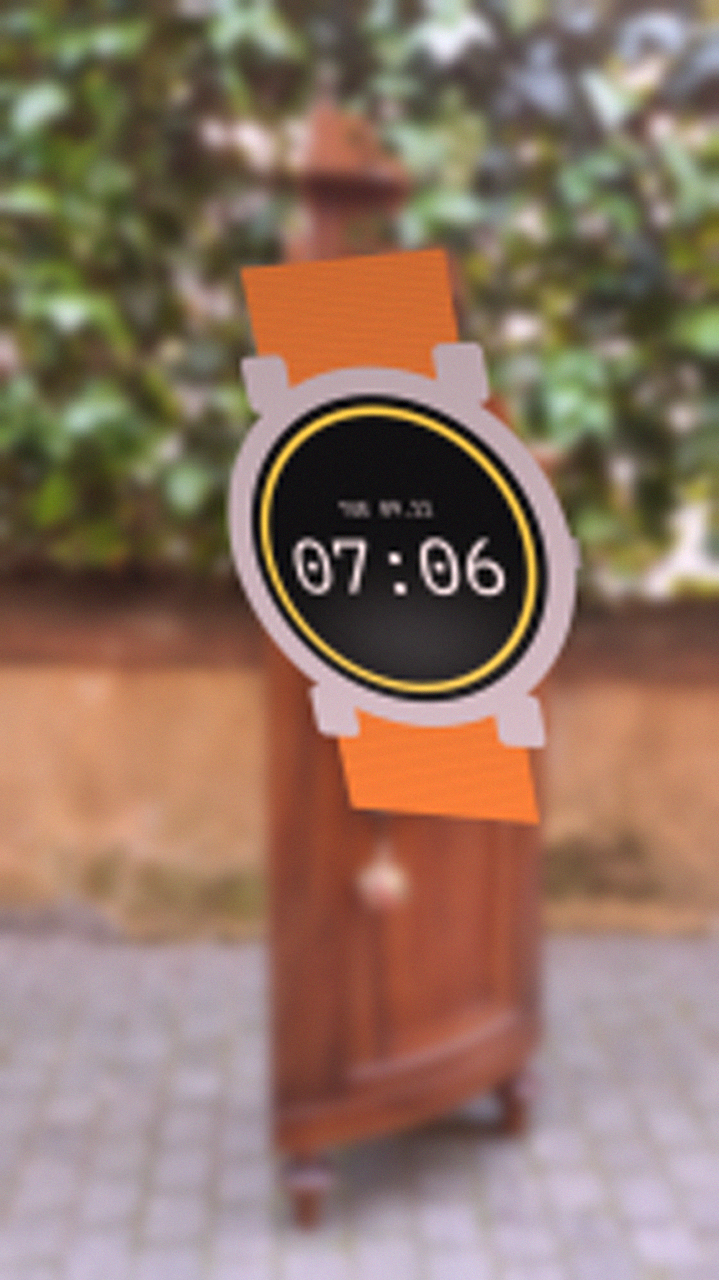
7:06
